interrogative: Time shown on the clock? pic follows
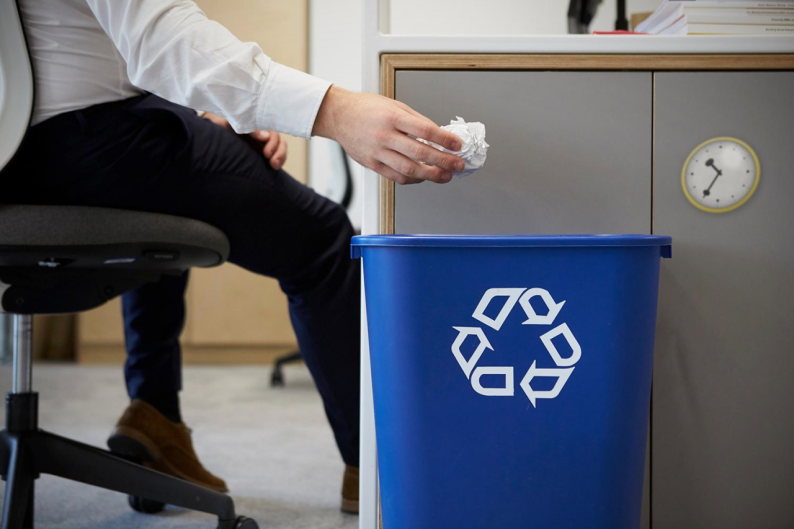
10:35
